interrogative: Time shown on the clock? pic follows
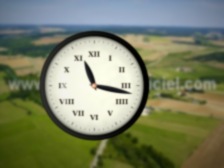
11:17
